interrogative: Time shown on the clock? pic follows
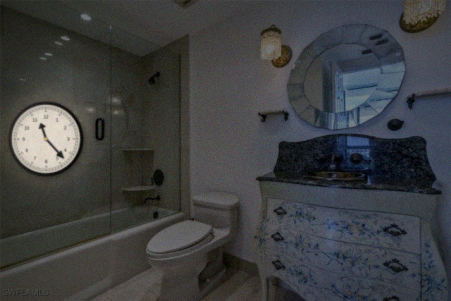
11:23
